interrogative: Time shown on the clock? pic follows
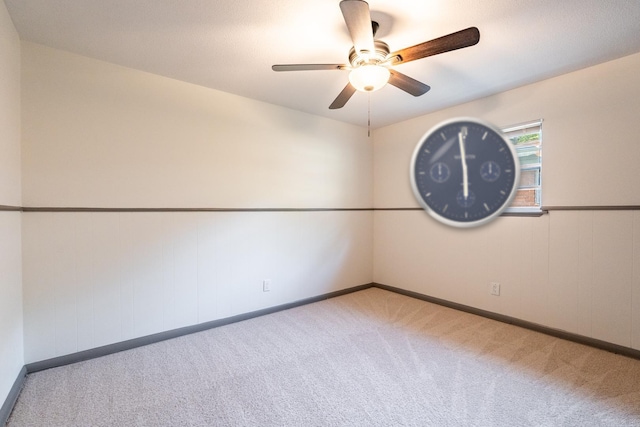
5:59
